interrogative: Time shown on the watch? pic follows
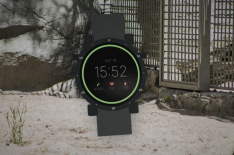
15:52
